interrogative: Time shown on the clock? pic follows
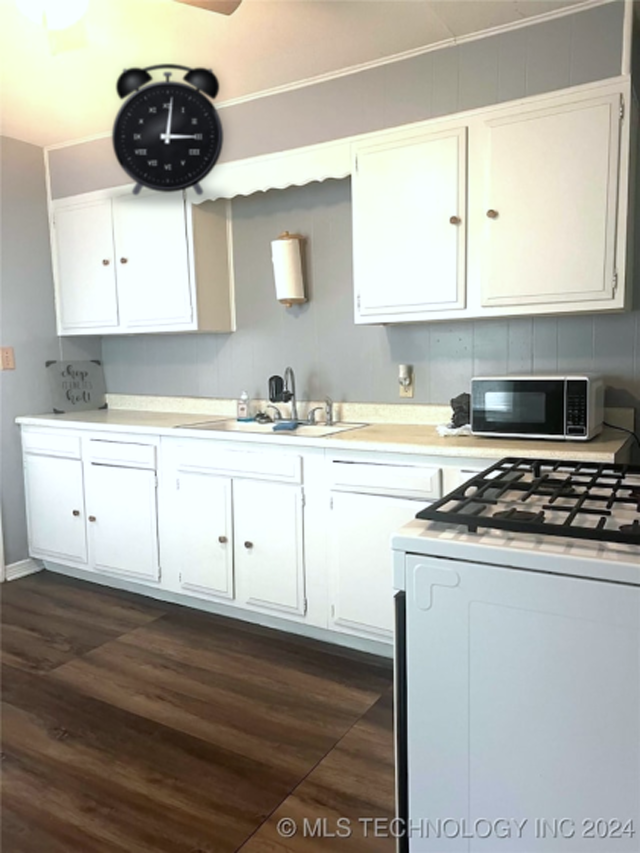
3:01
